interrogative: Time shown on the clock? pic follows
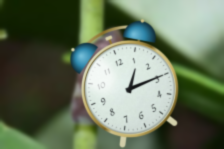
1:15
